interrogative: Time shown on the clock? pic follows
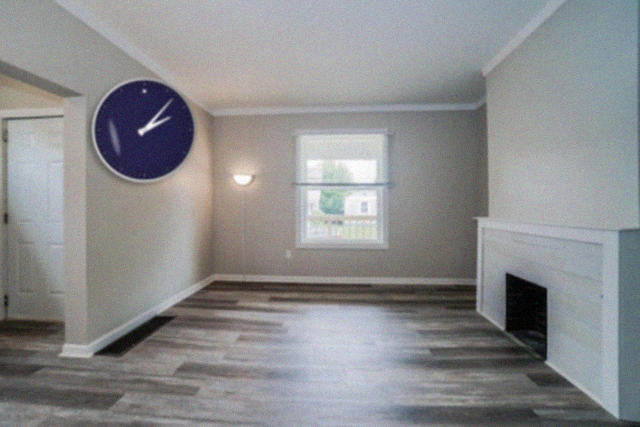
2:07
